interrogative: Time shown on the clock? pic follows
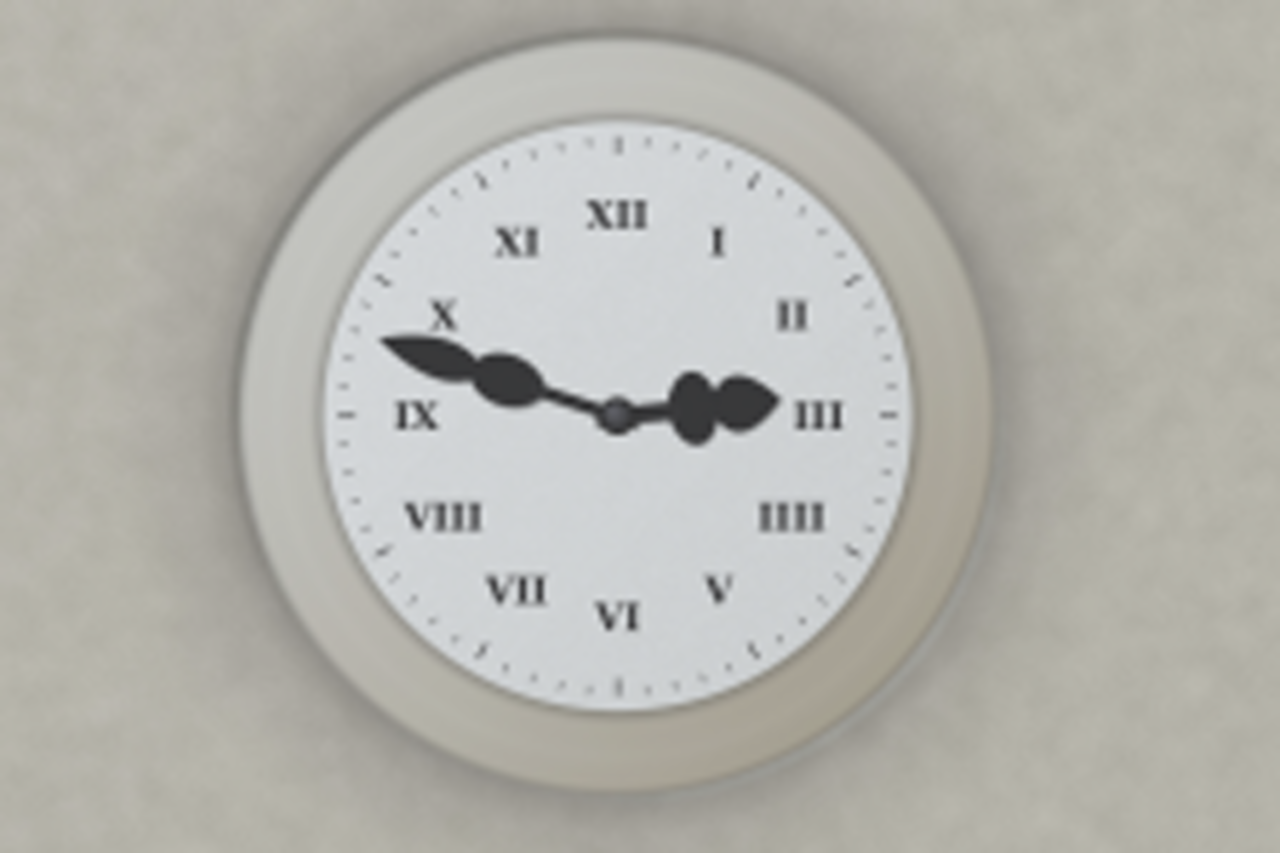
2:48
